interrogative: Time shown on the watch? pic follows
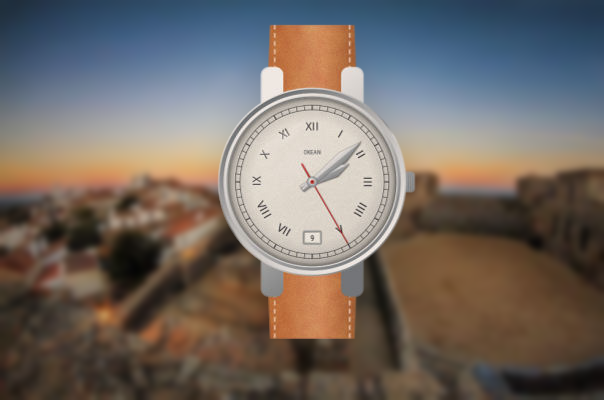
2:08:25
